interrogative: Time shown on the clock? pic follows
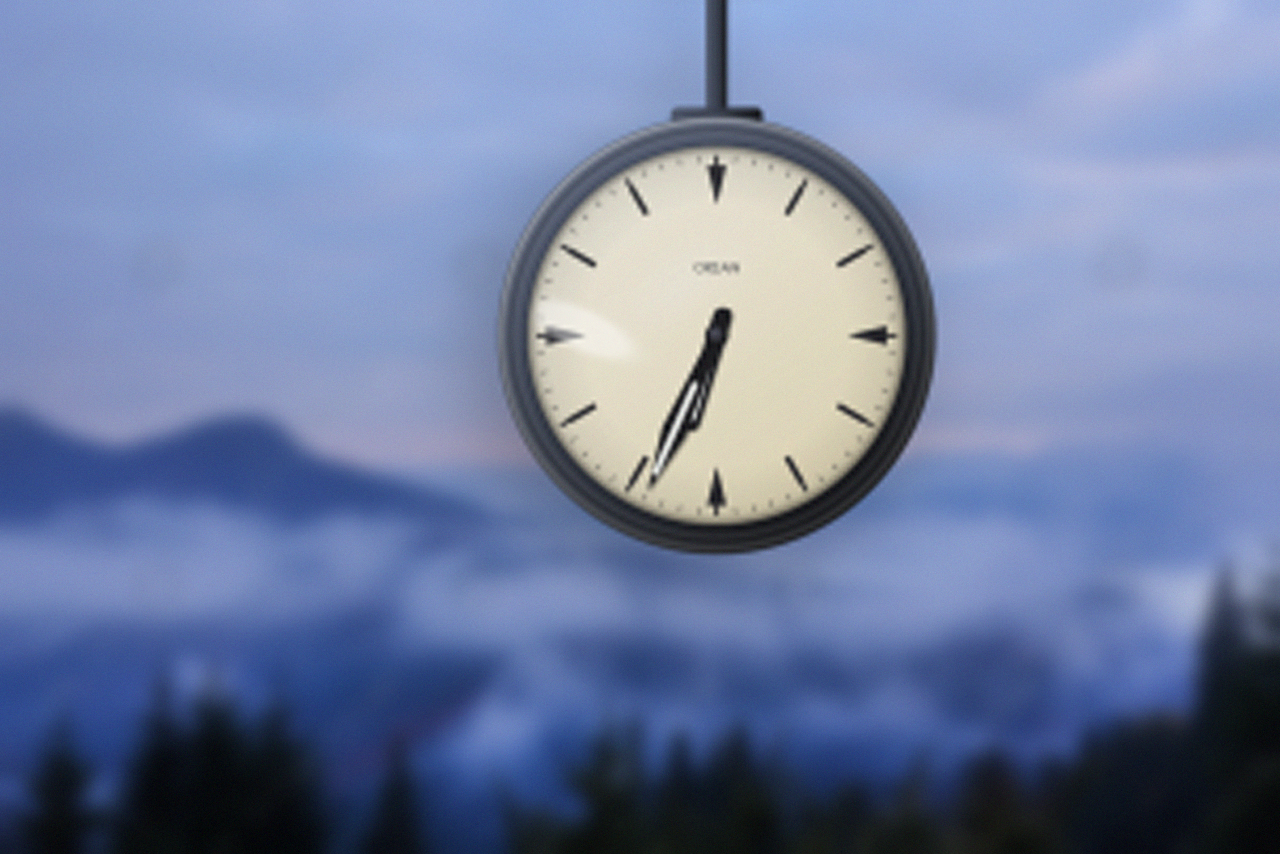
6:34
